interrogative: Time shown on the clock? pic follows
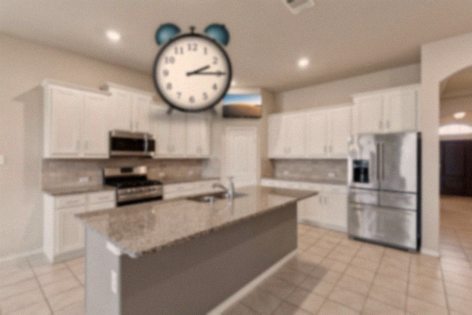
2:15
